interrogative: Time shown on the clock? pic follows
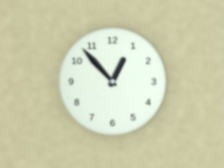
12:53
